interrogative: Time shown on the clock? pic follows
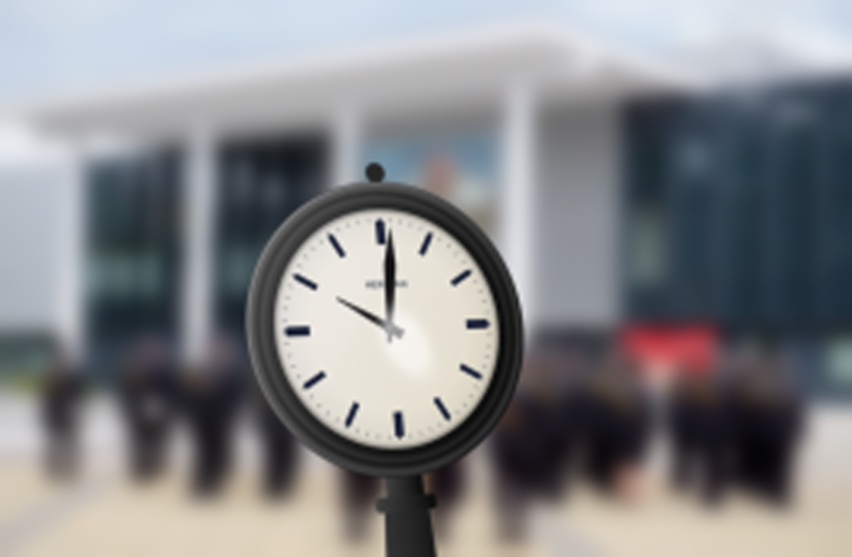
10:01
